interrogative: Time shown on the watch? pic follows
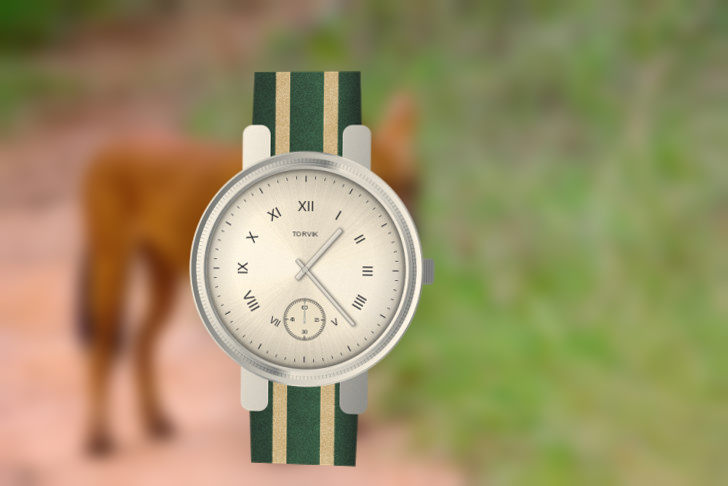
1:23
